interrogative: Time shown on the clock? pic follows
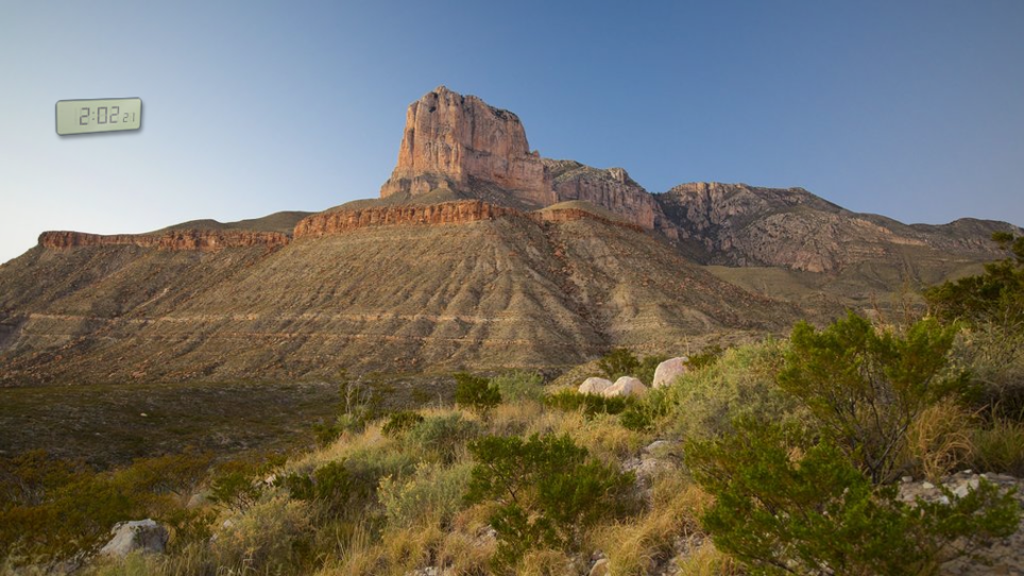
2:02:21
